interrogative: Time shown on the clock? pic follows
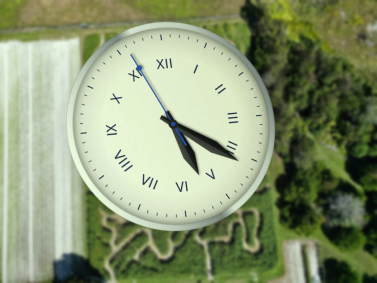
5:20:56
